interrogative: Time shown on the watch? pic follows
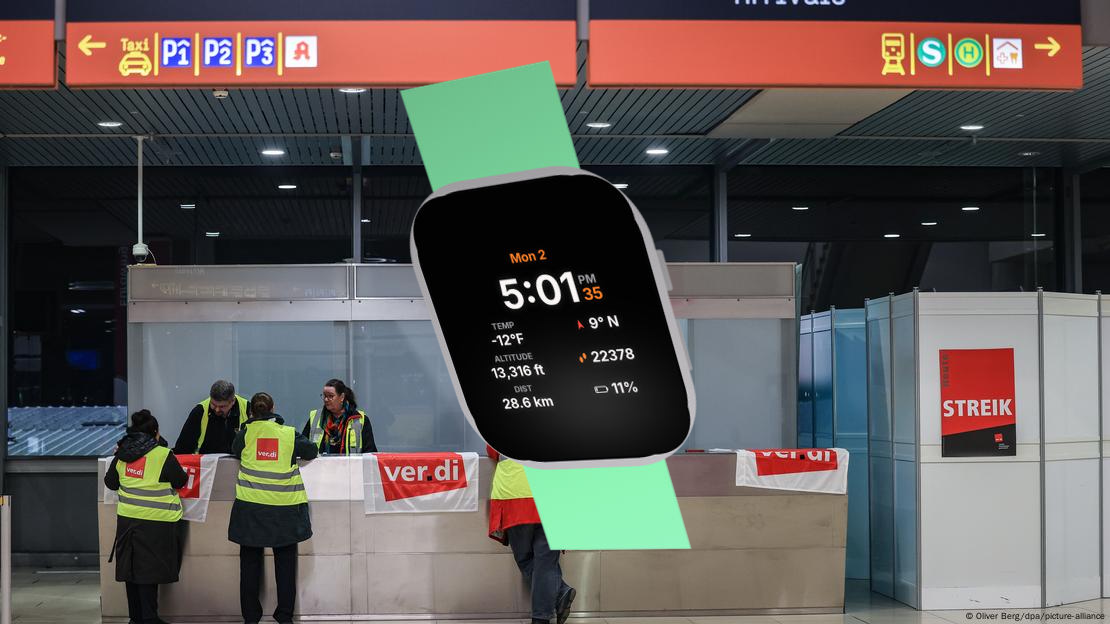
5:01:35
